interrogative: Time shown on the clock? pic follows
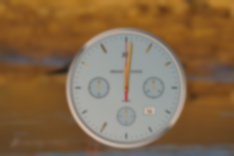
12:01
